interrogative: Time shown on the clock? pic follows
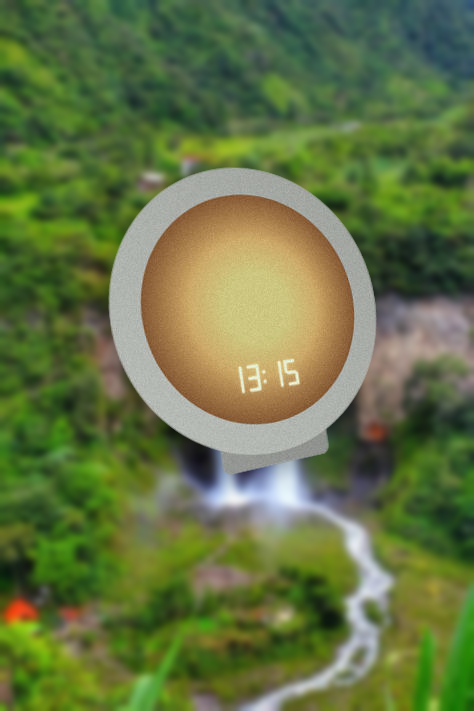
13:15
